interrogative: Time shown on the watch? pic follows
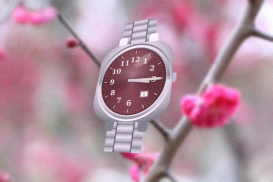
3:15
